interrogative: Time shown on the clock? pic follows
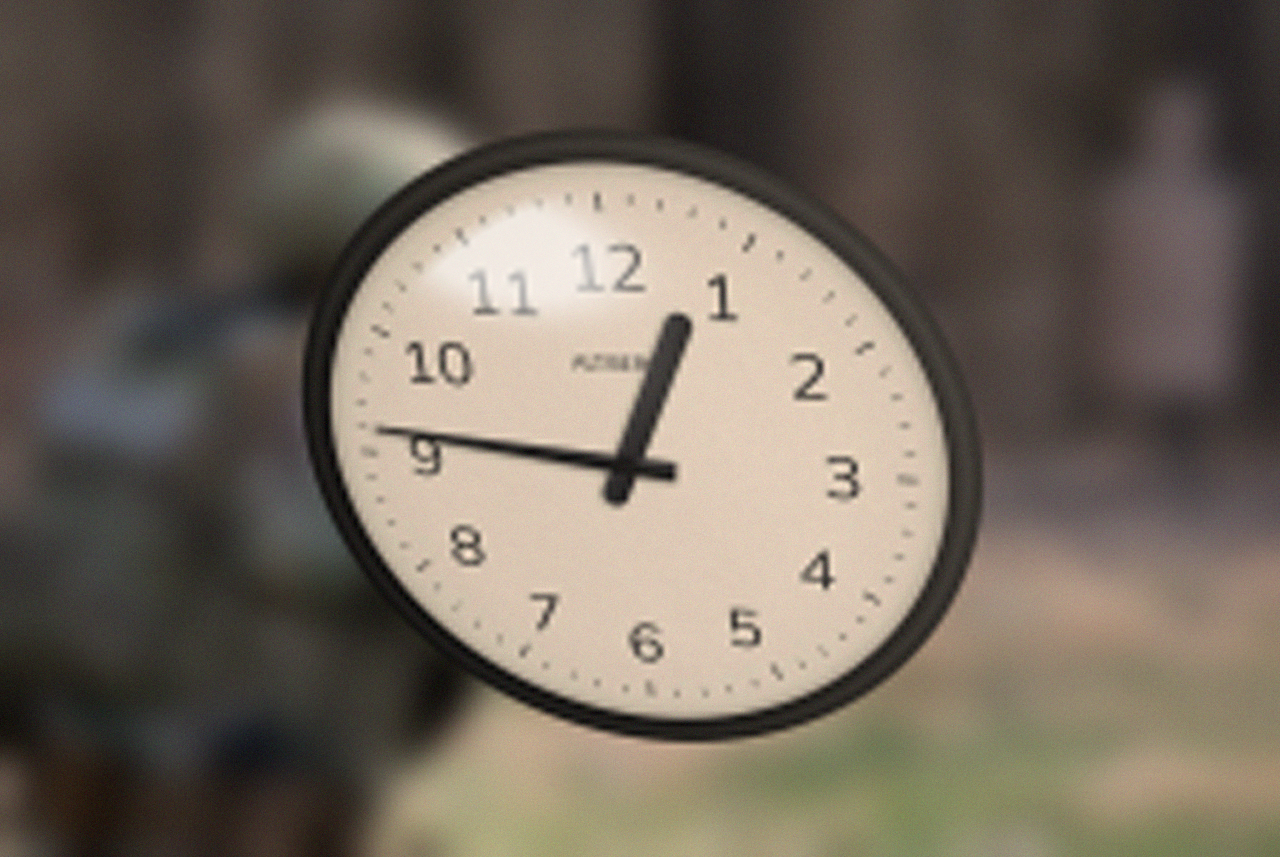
12:46
